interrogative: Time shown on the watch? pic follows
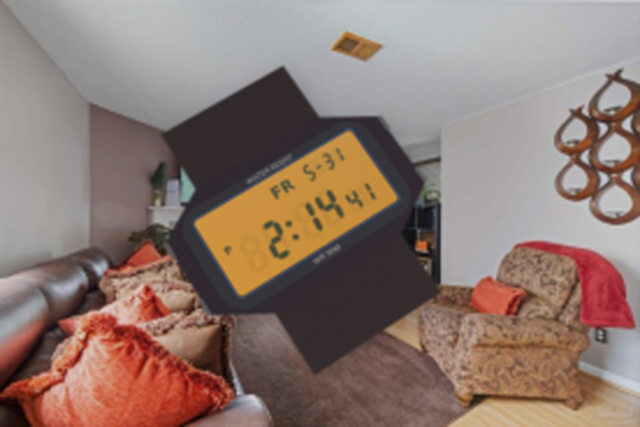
2:14:41
